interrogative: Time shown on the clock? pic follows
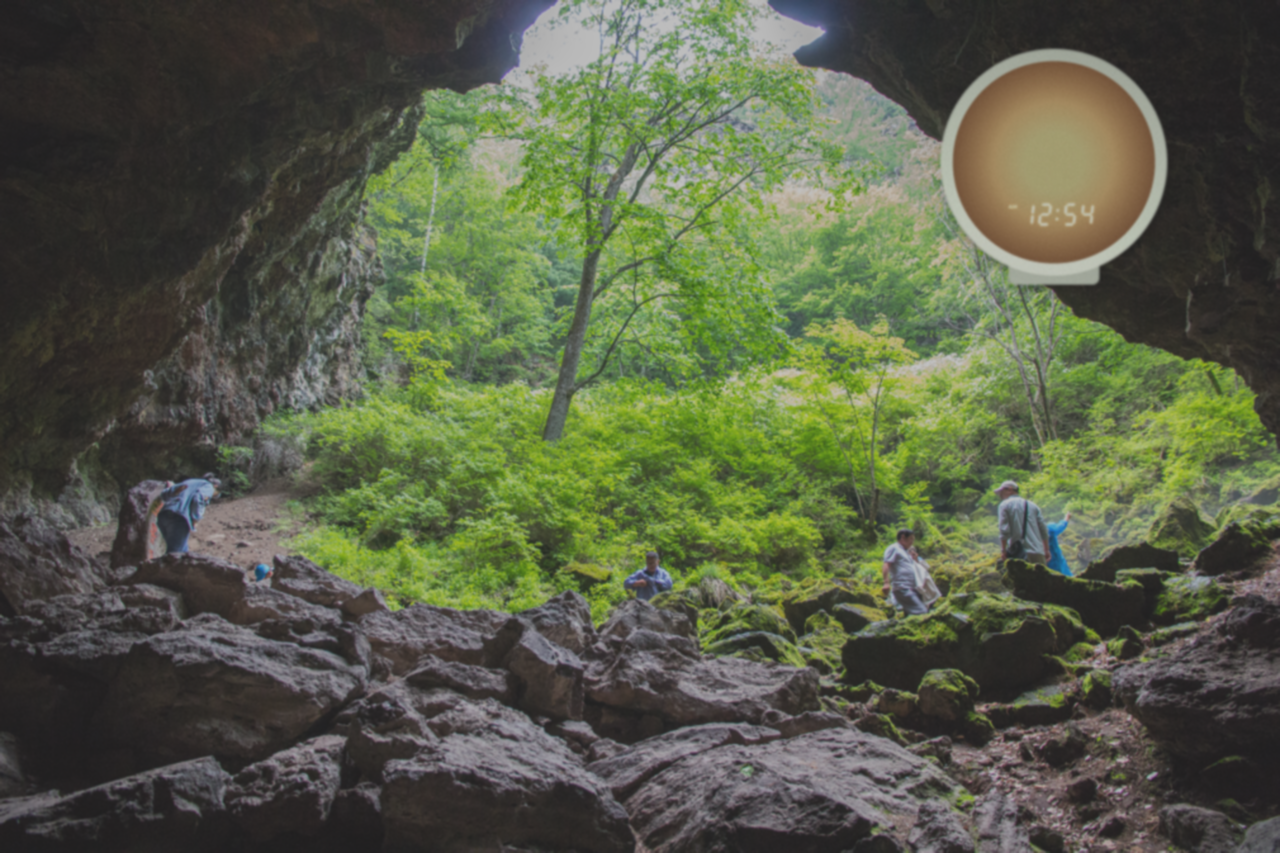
12:54
